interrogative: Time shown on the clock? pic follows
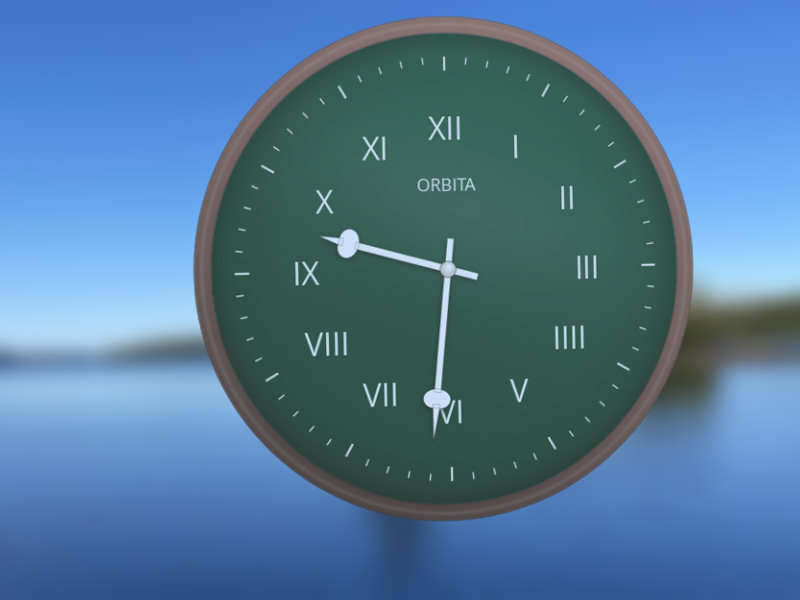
9:31
